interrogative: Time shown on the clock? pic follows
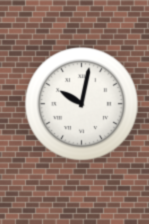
10:02
